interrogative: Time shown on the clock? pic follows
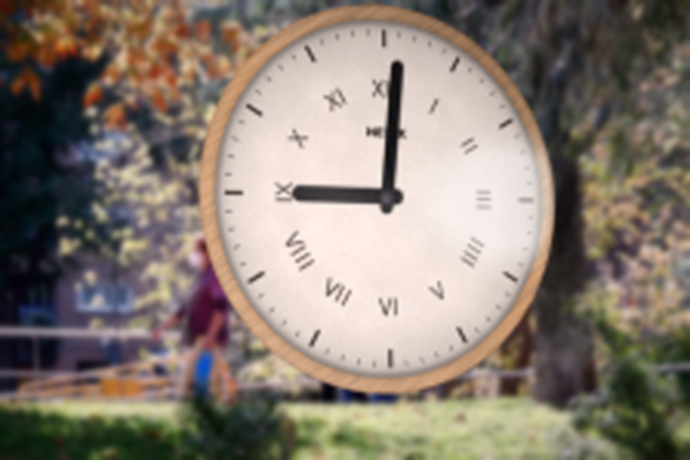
9:01
